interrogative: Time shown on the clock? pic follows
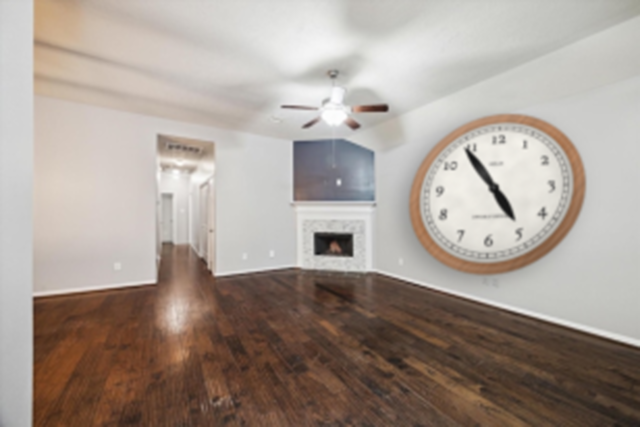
4:54
